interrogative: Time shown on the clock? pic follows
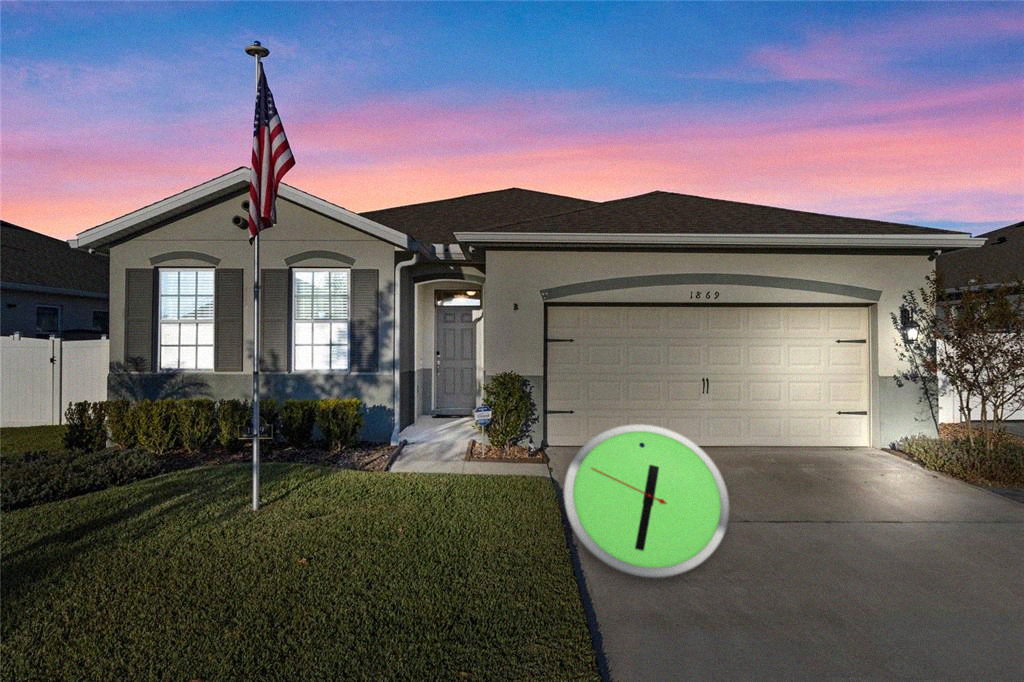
12:32:50
